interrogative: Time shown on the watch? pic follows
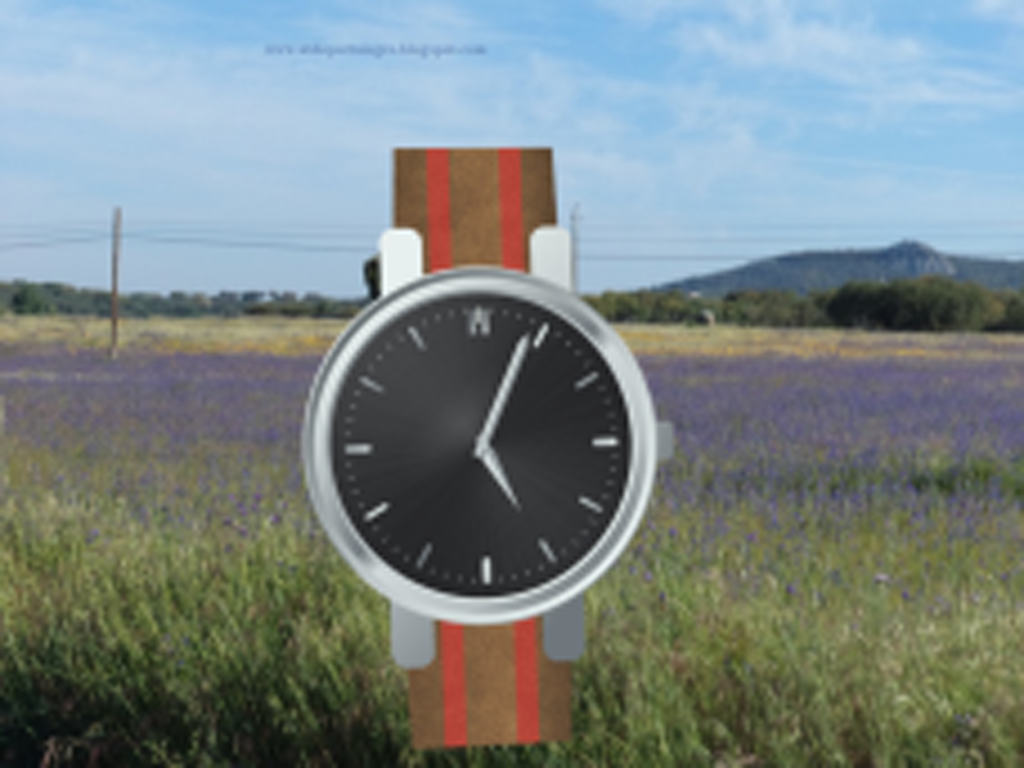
5:04
